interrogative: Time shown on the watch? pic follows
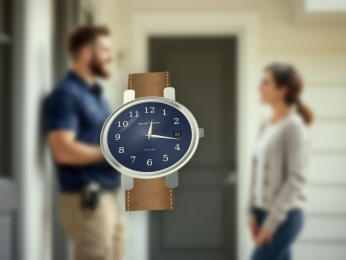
12:17
